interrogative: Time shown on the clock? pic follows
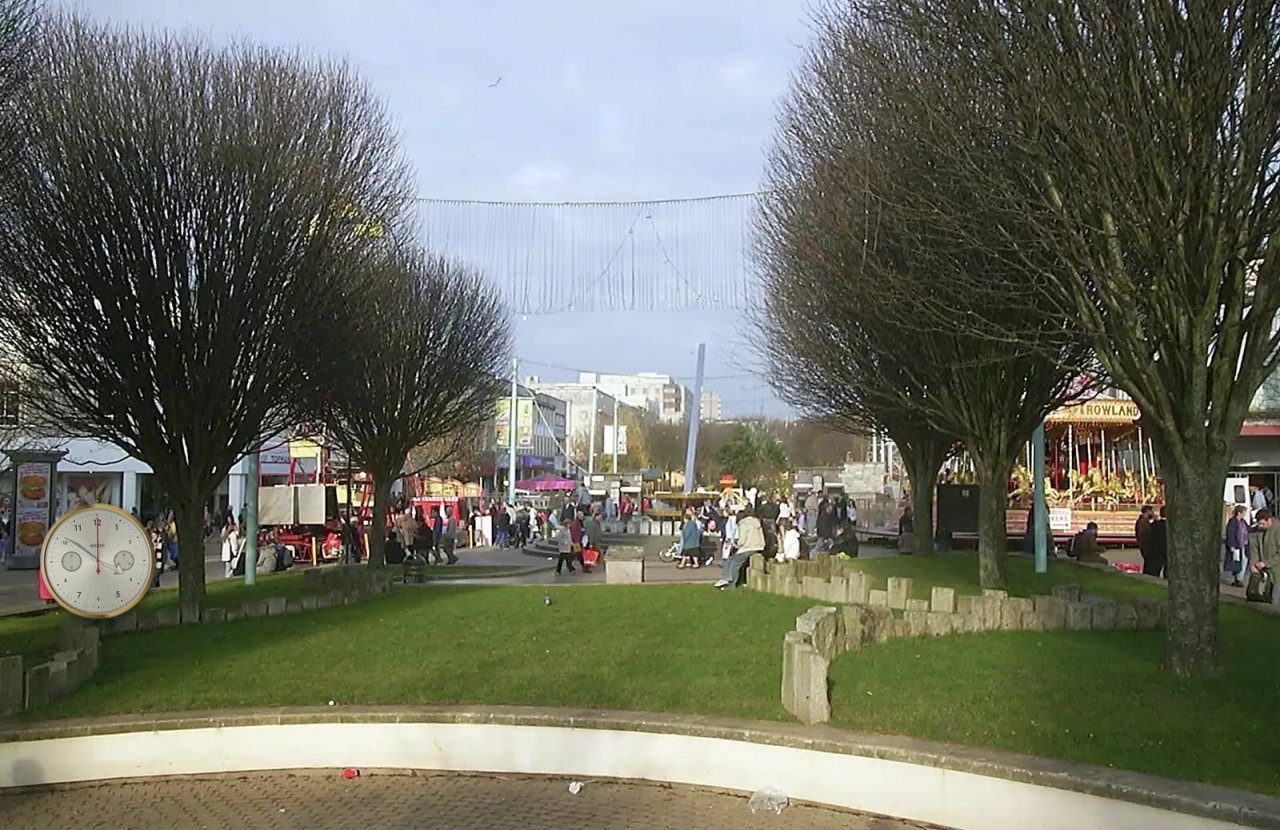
3:51
